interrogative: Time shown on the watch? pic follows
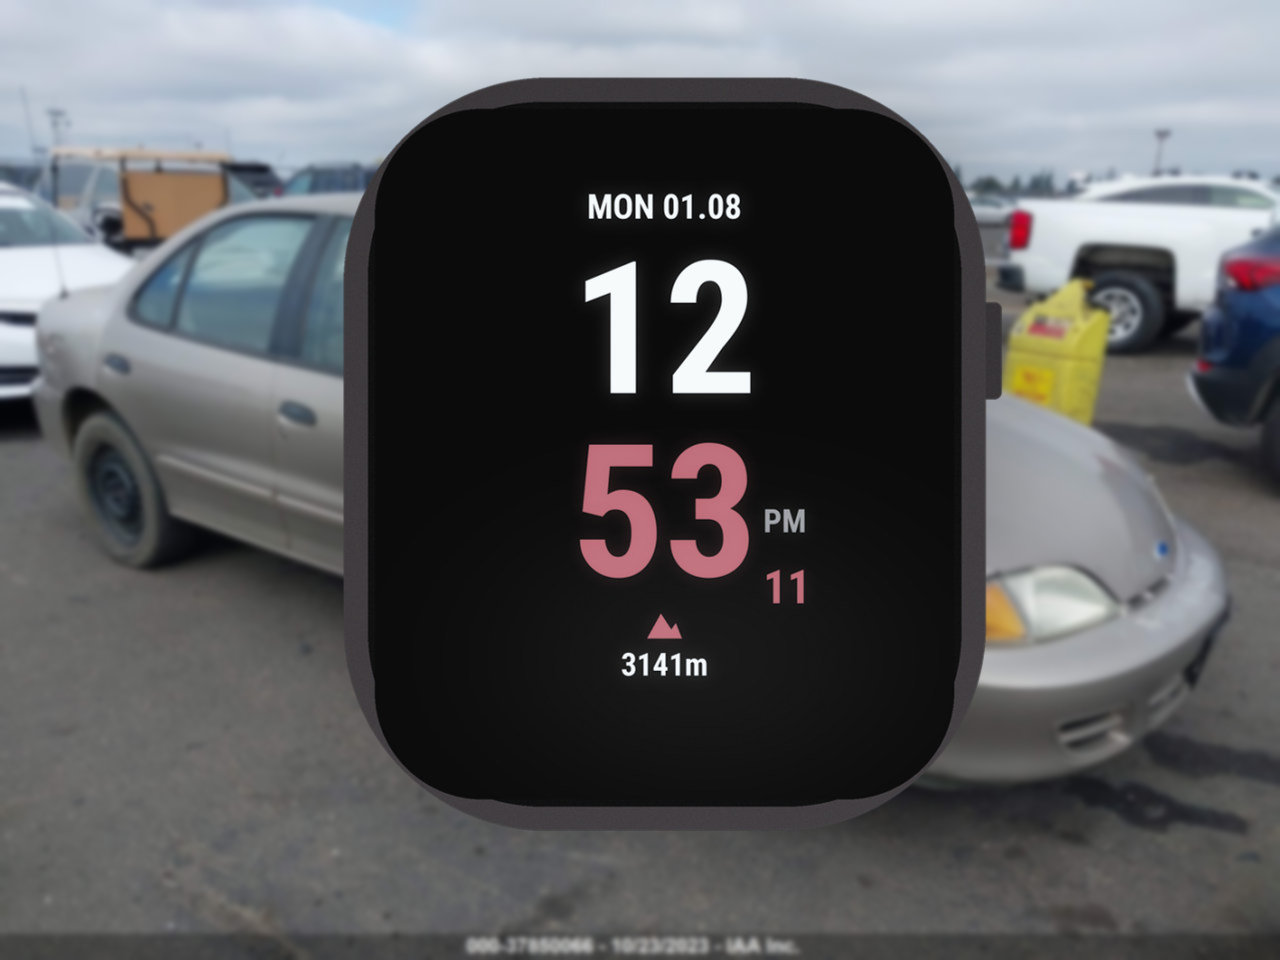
12:53:11
